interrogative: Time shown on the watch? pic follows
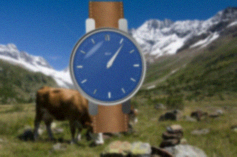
1:06
